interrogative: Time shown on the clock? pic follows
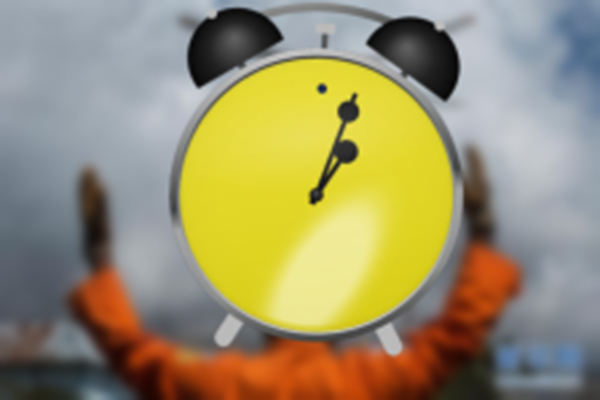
1:03
